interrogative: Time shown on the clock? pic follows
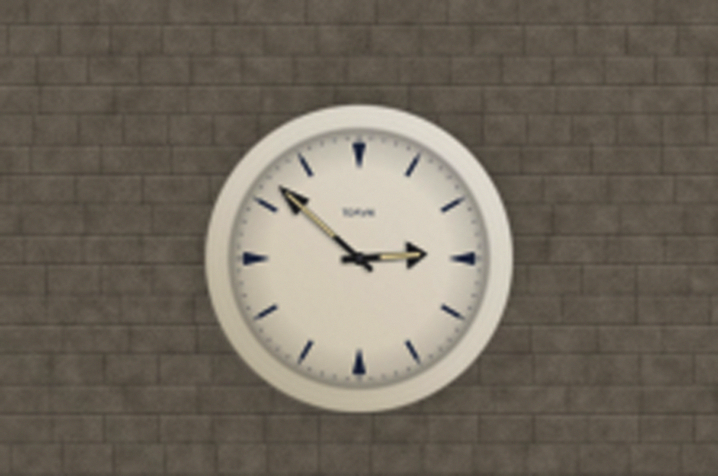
2:52
